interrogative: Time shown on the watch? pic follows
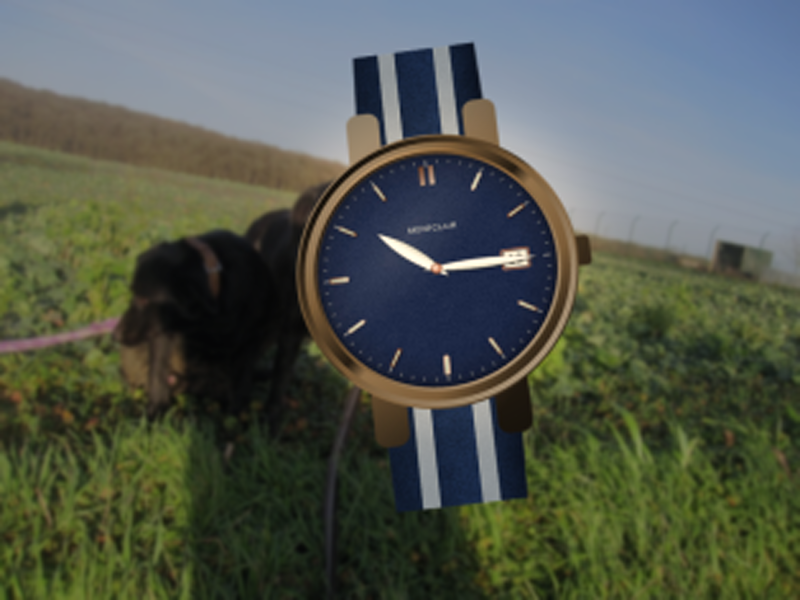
10:15
